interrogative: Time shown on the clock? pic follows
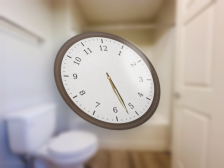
5:27
